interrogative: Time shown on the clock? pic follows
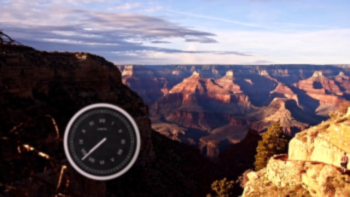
7:38
